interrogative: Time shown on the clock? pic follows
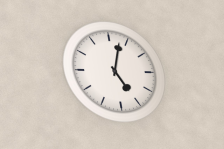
5:03
